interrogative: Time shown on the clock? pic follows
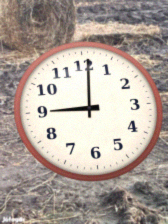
9:01
